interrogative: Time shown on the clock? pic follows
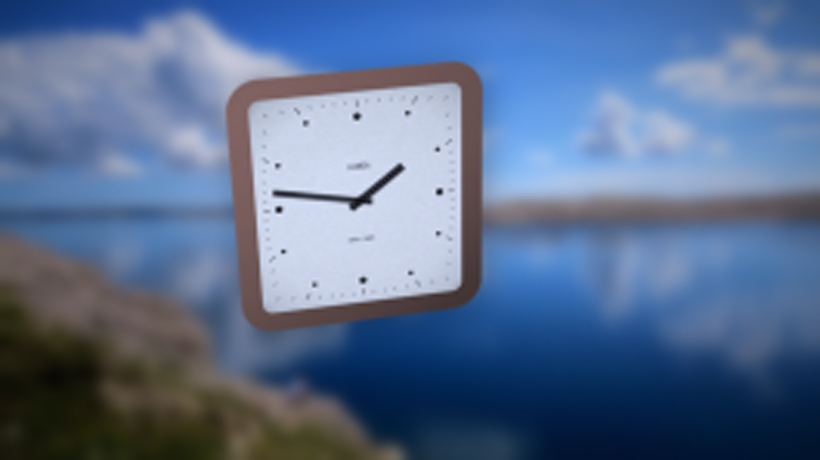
1:47
